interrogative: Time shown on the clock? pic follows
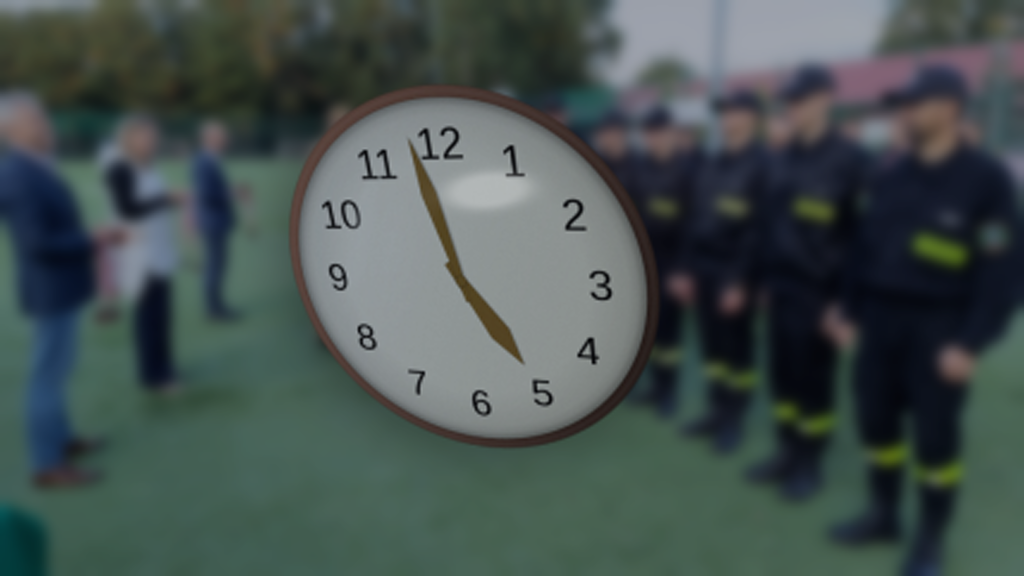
4:58
